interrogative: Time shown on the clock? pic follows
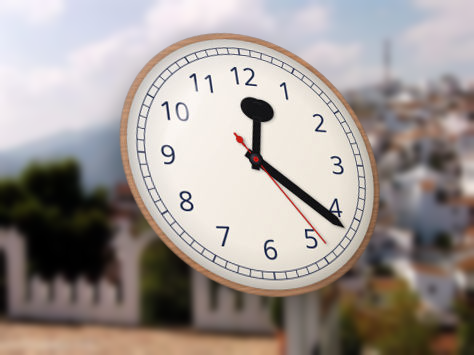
12:21:24
